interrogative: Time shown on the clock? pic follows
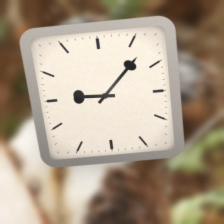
9:07
